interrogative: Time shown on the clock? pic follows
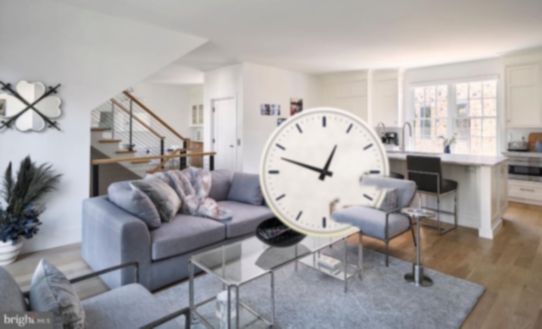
12:48
